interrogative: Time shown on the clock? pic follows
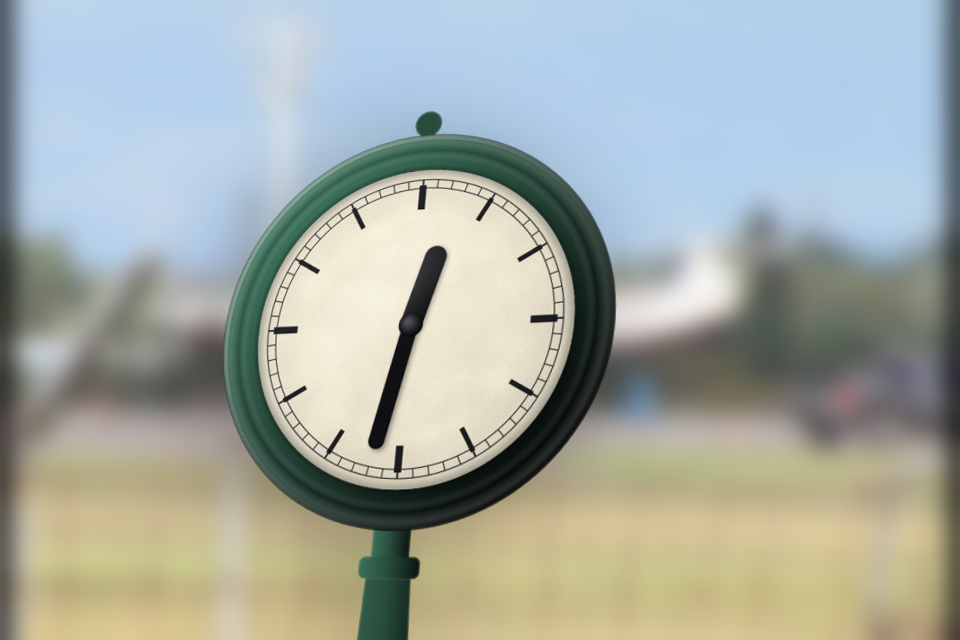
12:32
